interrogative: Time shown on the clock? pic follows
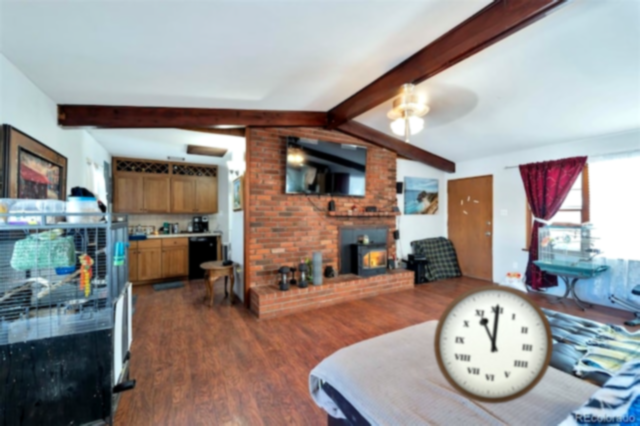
11:00
